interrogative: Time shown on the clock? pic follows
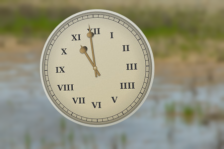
10:59
